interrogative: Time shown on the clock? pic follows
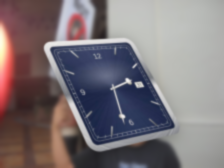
2:32
